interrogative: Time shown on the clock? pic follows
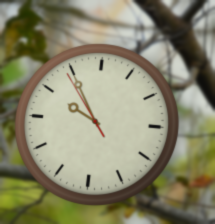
9:54:54
